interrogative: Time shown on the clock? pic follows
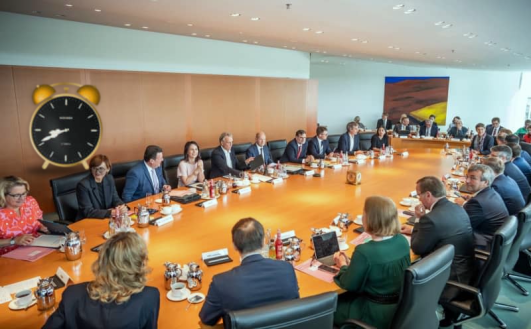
8:41
